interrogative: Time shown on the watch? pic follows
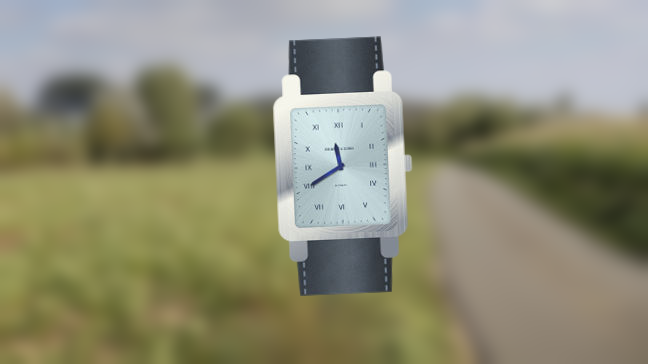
11:40
